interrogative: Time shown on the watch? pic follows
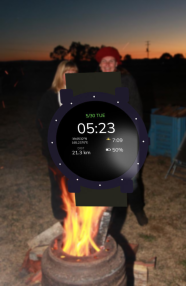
5:23
